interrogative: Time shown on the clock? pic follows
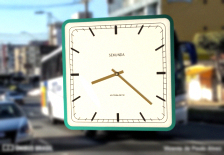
8:22
